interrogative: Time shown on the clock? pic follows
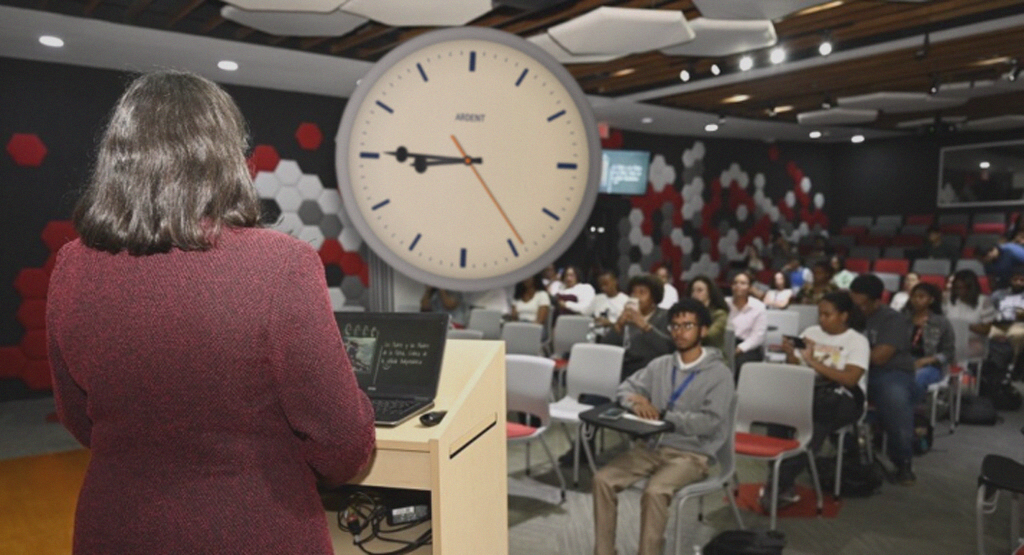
8:45:24
